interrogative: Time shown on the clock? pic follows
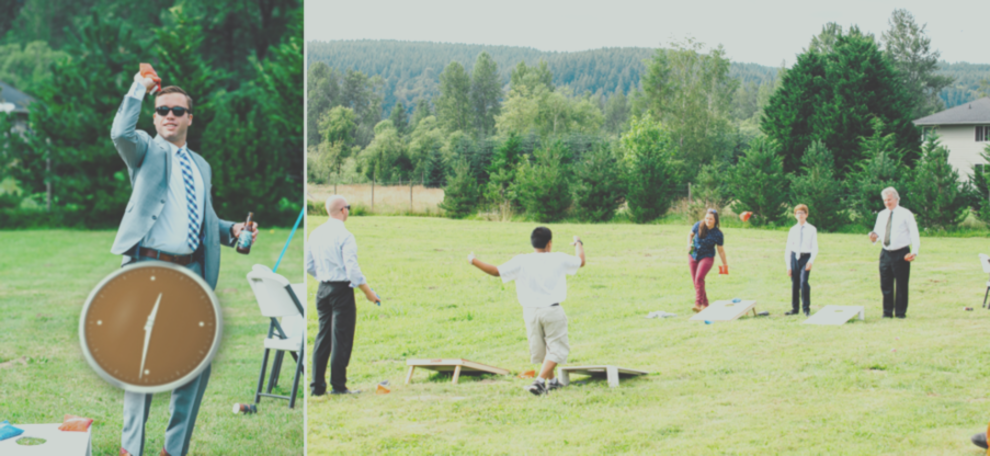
12:31
